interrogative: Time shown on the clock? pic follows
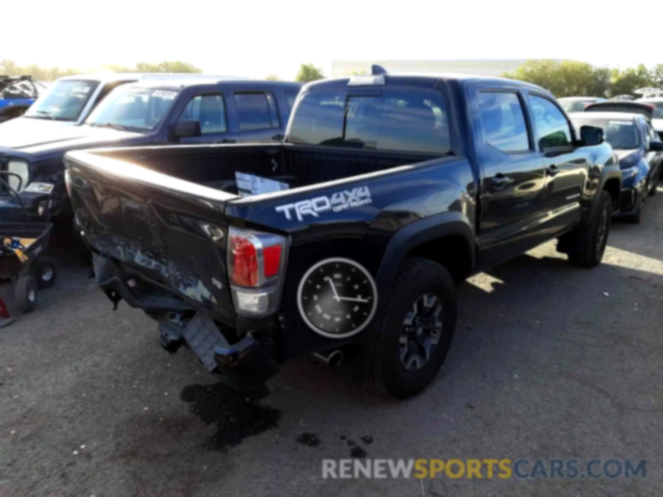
11:16
